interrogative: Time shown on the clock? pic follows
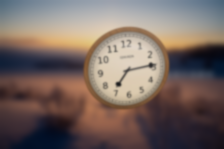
7:14
